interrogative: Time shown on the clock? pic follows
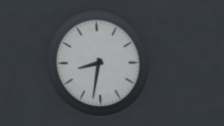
8:32
